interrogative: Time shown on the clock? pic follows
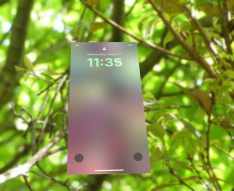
11:35
